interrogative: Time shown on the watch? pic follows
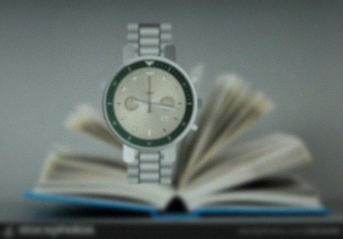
9:17
